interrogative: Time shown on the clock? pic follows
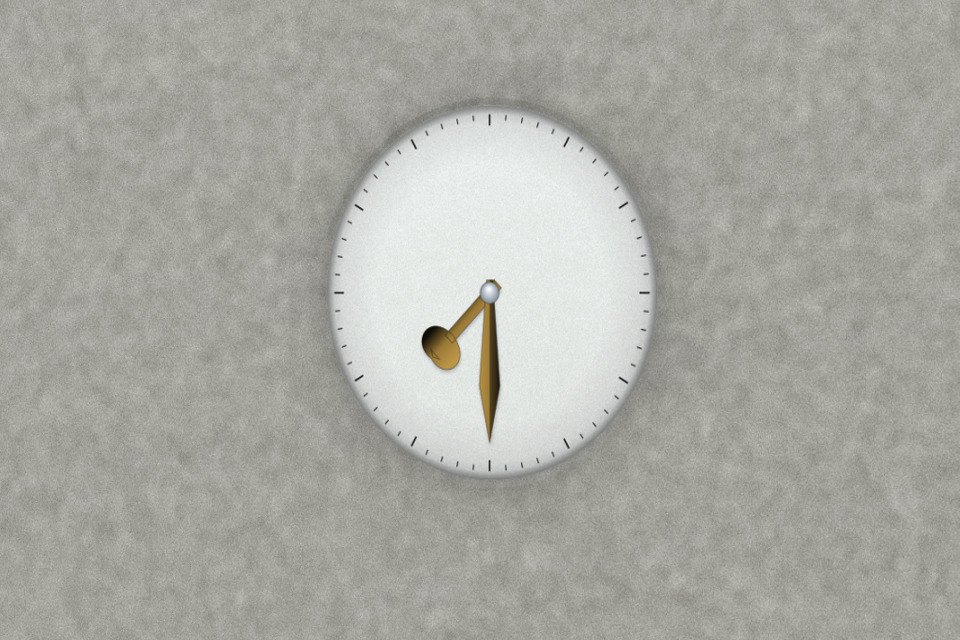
7:30
